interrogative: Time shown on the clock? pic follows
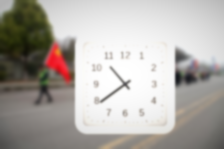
10:39
